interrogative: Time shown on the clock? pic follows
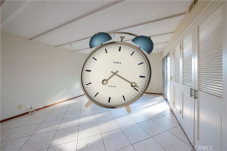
7:19
